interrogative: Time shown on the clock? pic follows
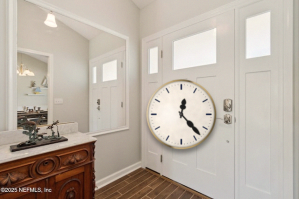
12:23
